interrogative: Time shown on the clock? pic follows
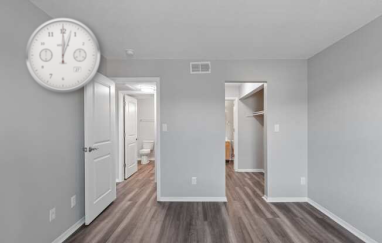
12:03
